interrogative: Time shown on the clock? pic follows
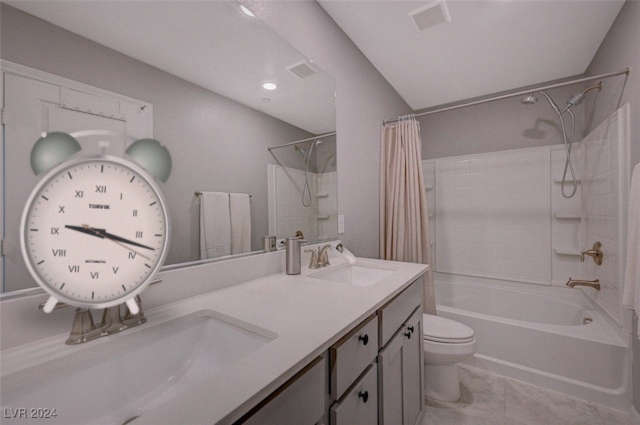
9:17:19
